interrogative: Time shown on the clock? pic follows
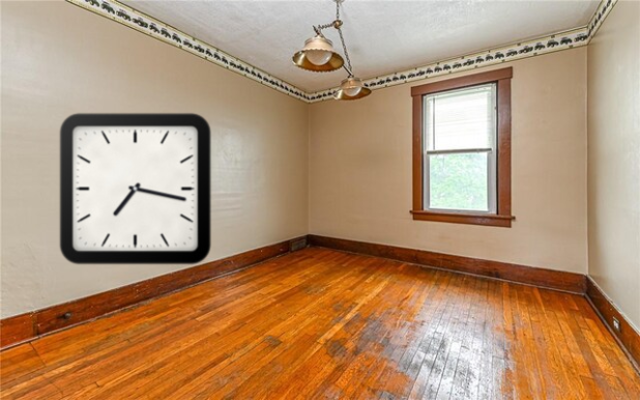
7:17
